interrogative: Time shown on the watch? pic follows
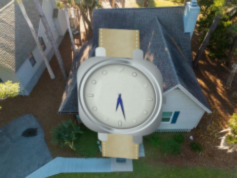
6:28
